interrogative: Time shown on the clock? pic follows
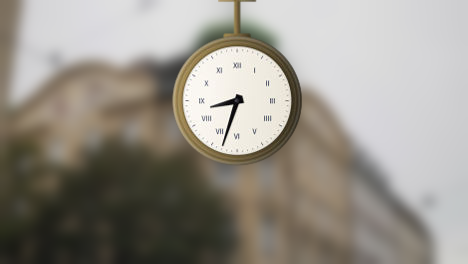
8:33
